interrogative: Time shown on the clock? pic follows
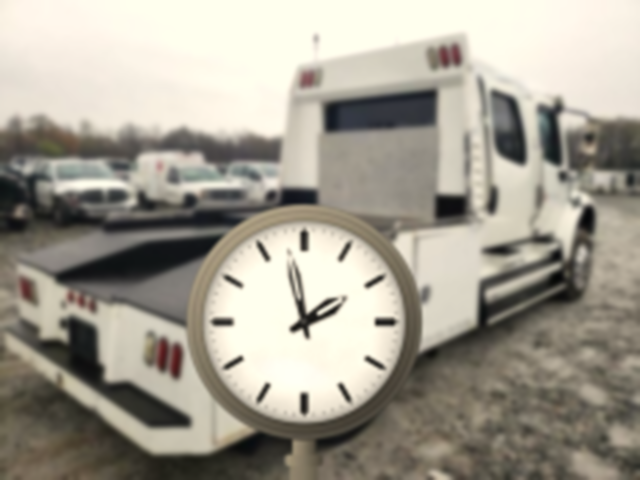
1:58
